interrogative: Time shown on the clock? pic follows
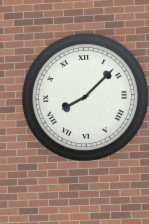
8:08
